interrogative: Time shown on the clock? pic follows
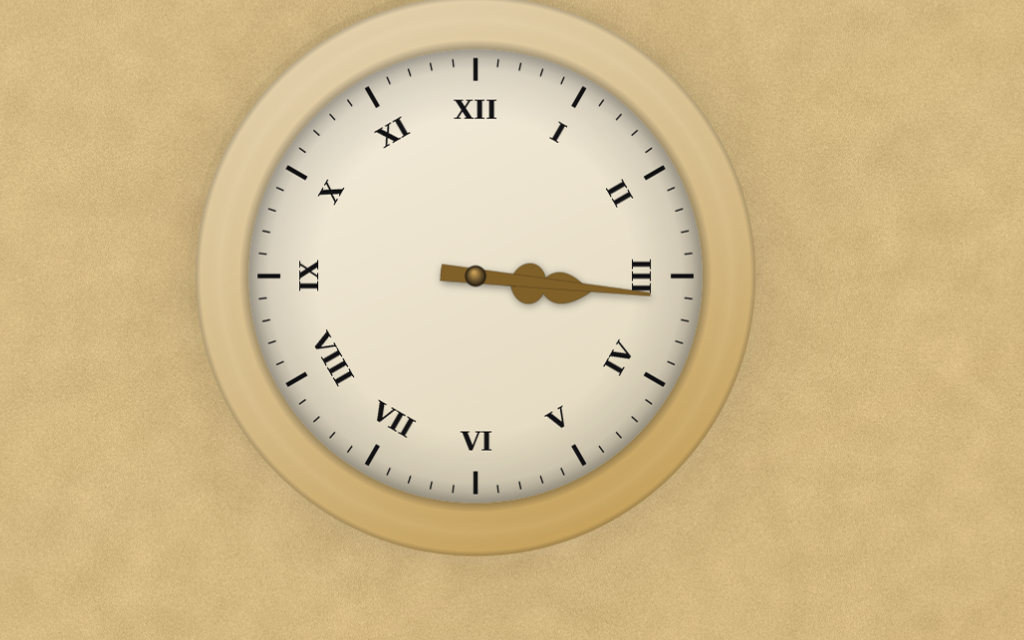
3:16
